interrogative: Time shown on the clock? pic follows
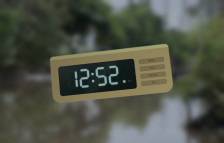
12:52
